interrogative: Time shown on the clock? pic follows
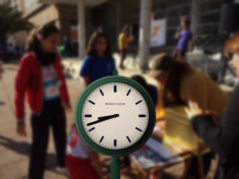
8:42
